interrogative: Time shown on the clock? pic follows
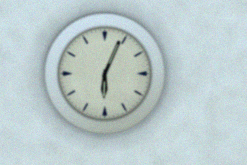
6:04
